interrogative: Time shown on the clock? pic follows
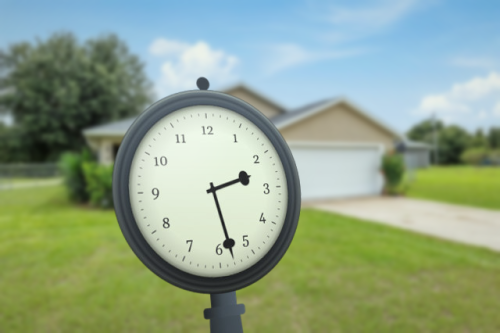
2:28
